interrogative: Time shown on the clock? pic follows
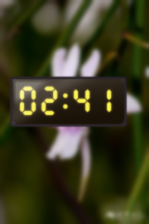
2:41
